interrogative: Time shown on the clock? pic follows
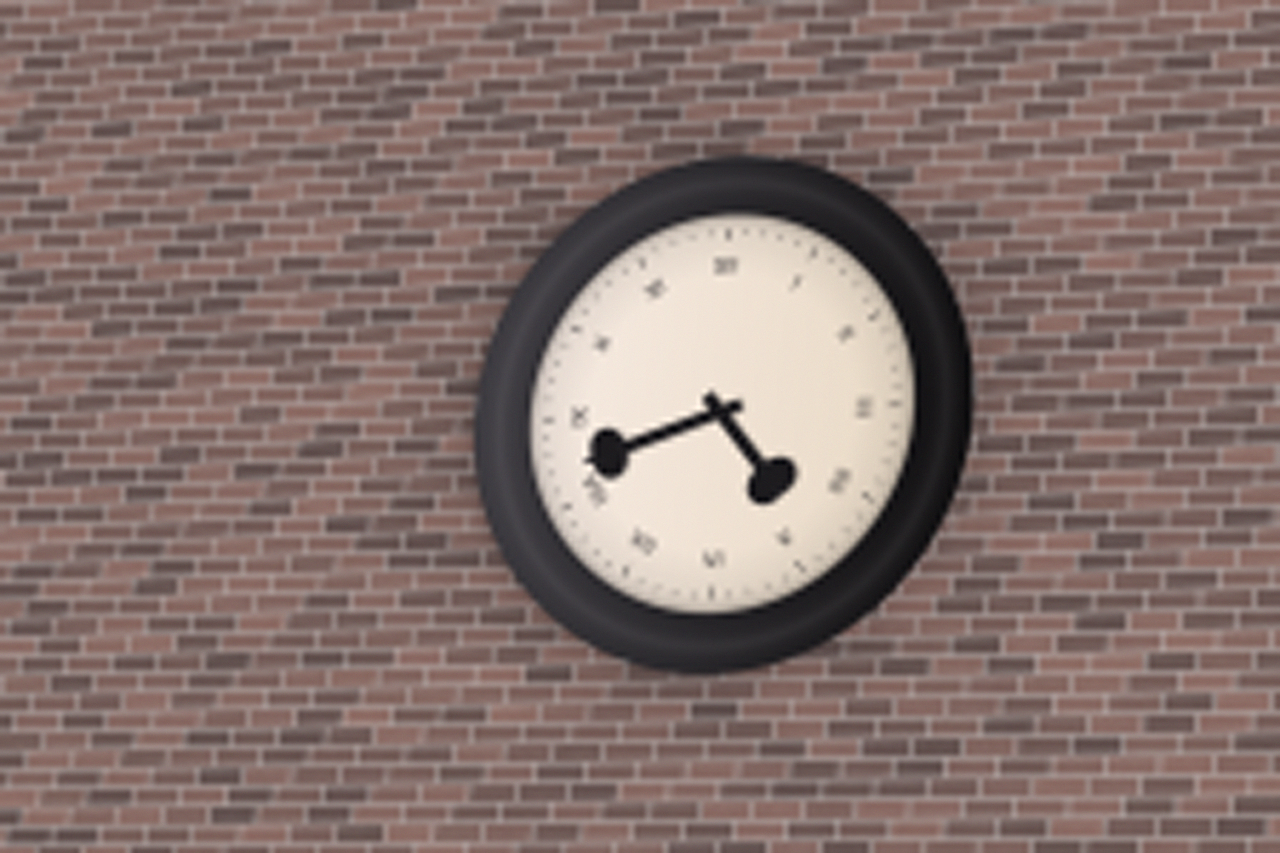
4:42
